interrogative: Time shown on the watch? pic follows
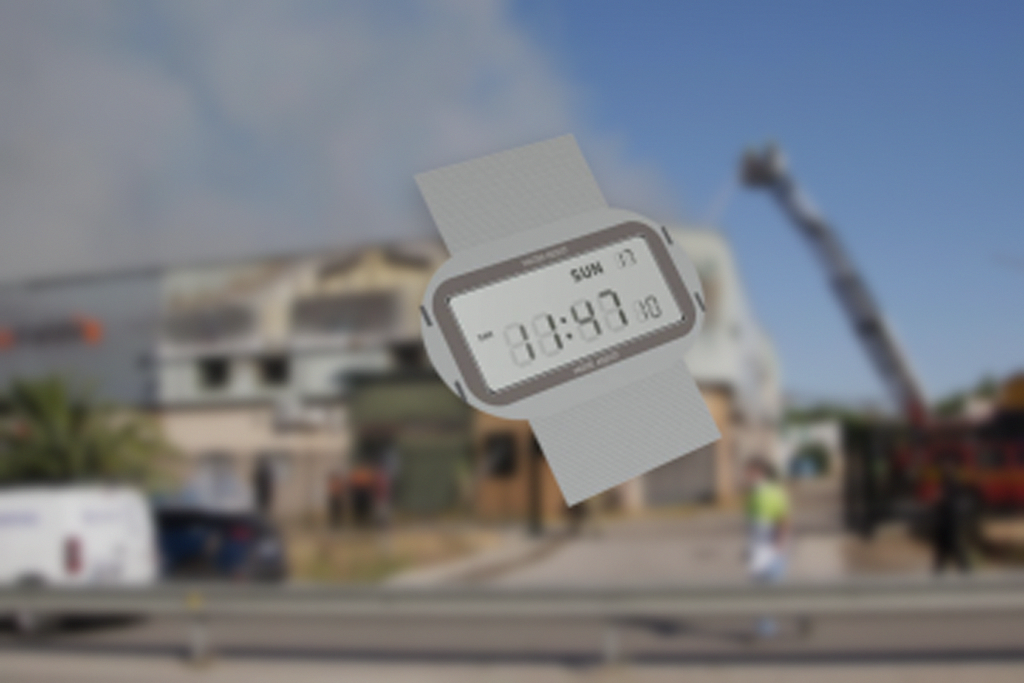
11:47:10
